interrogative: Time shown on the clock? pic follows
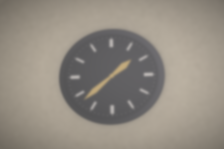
1:38
